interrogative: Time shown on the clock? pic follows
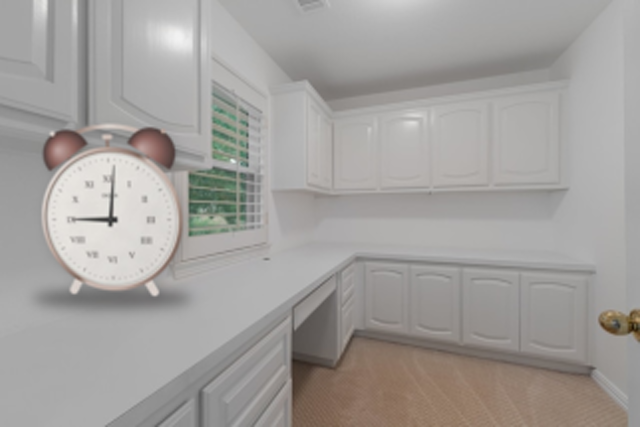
9:01
